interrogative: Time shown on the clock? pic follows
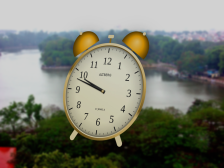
9:48
